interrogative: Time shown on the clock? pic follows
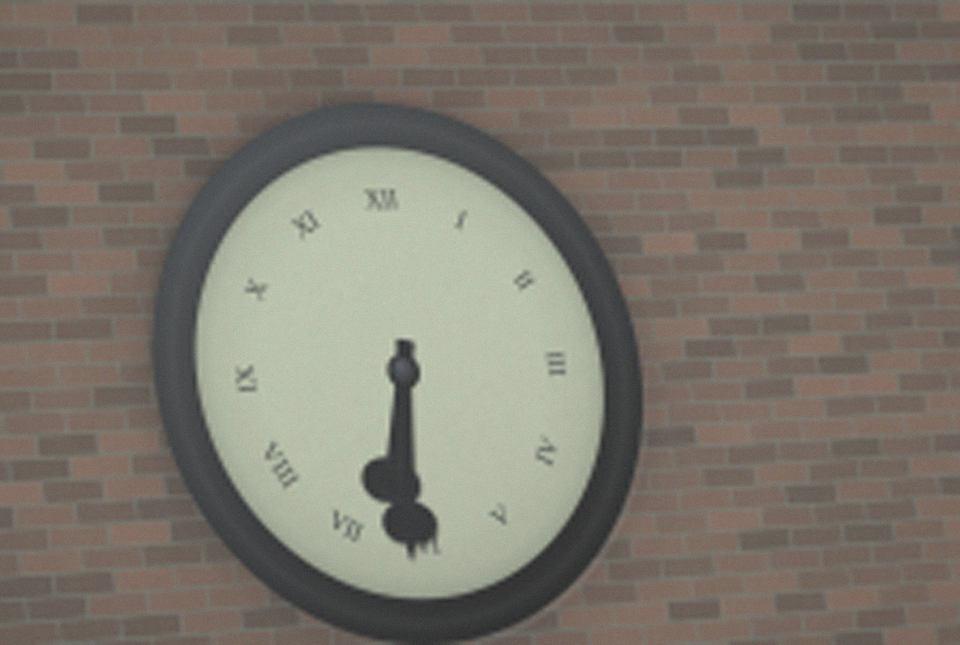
6:31
